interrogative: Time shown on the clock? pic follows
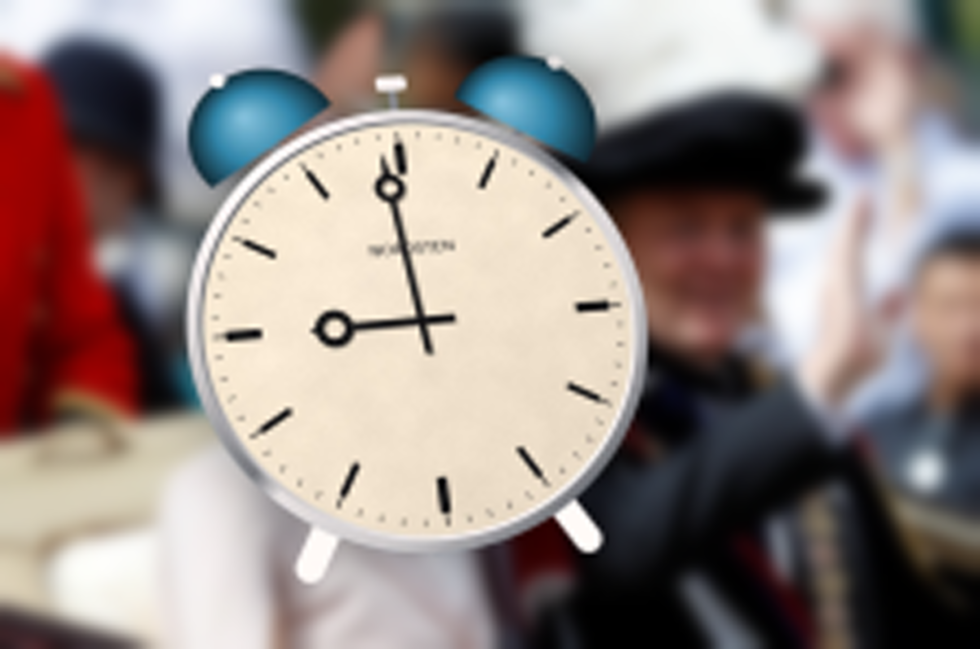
8:59
